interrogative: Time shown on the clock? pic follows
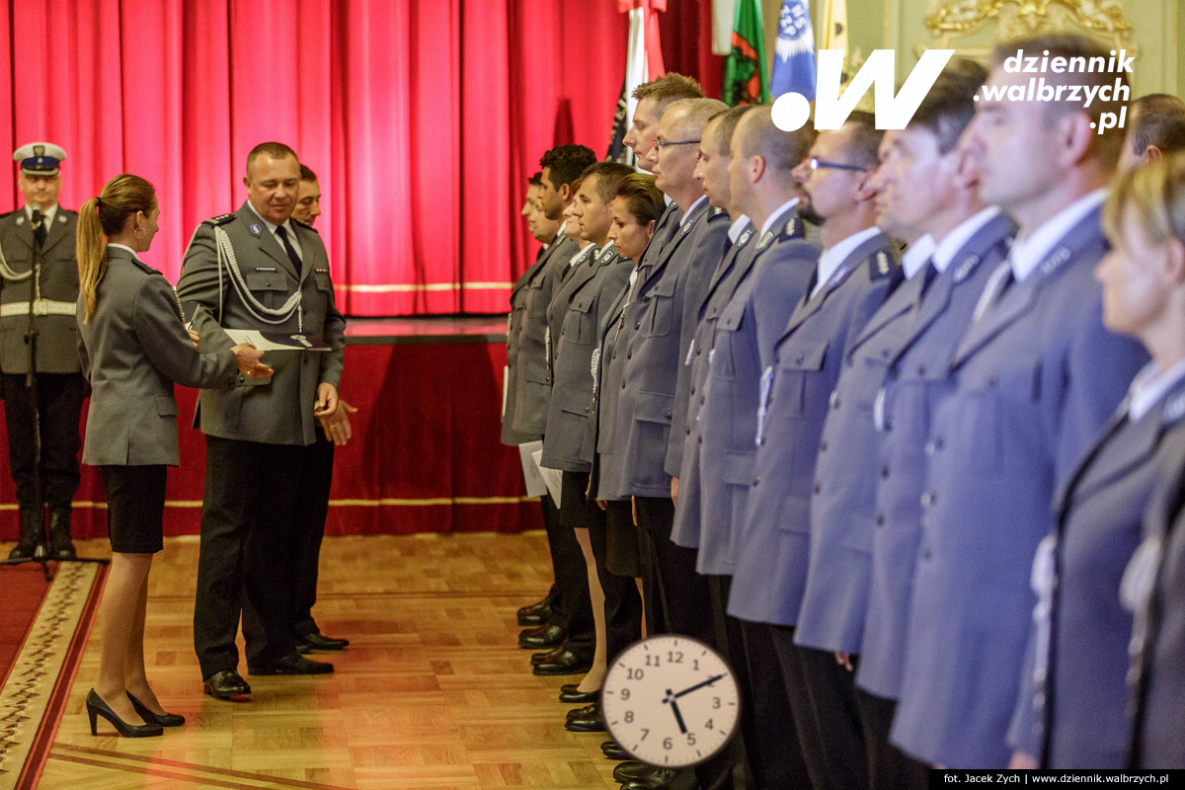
5:10
